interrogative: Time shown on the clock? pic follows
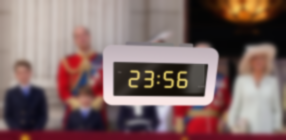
23:56
